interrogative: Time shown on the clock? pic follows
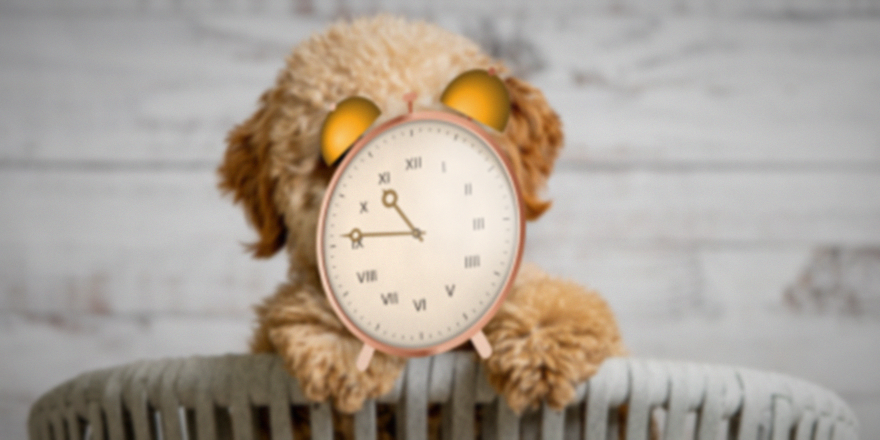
10:46
